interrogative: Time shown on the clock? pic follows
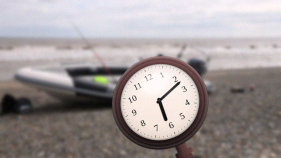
6:12
